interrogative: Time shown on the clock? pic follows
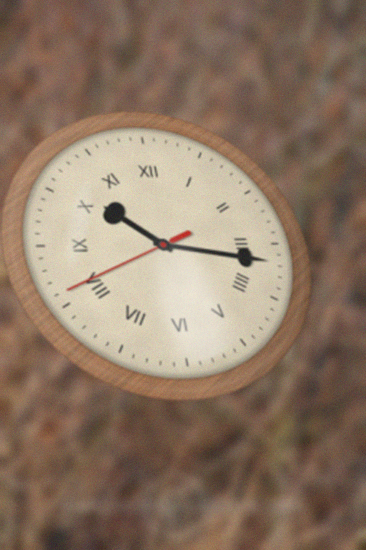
10:16:41
